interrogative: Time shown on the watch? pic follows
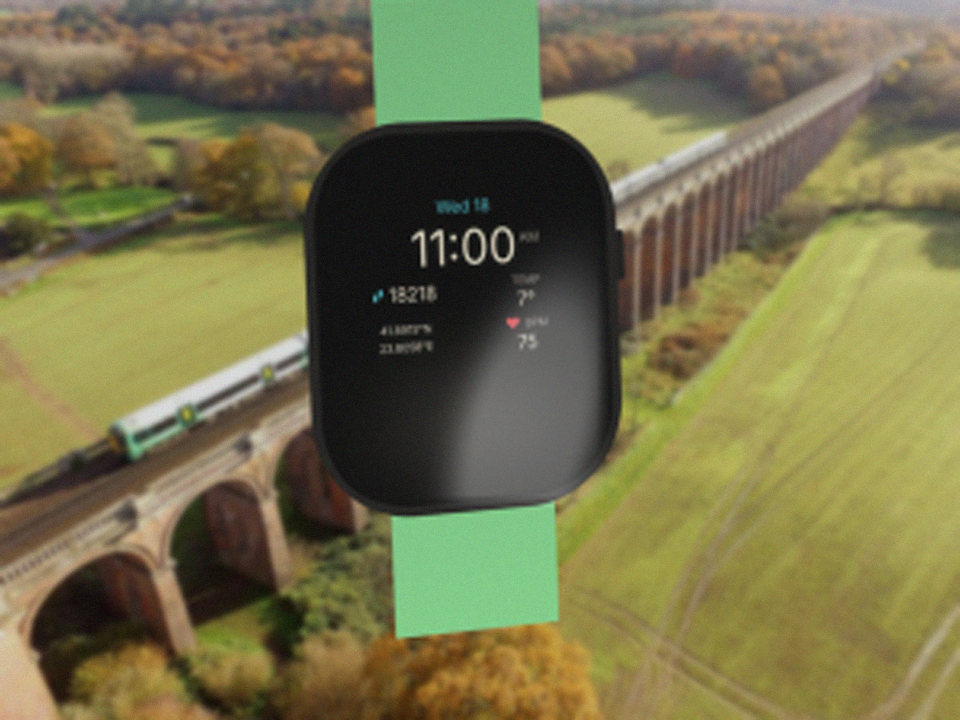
11:00
